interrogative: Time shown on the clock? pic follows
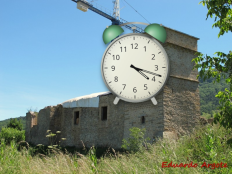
4:18
